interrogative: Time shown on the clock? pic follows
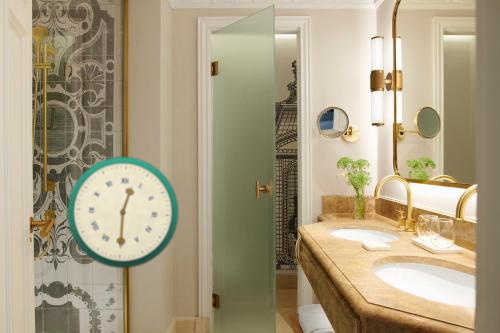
12:30
